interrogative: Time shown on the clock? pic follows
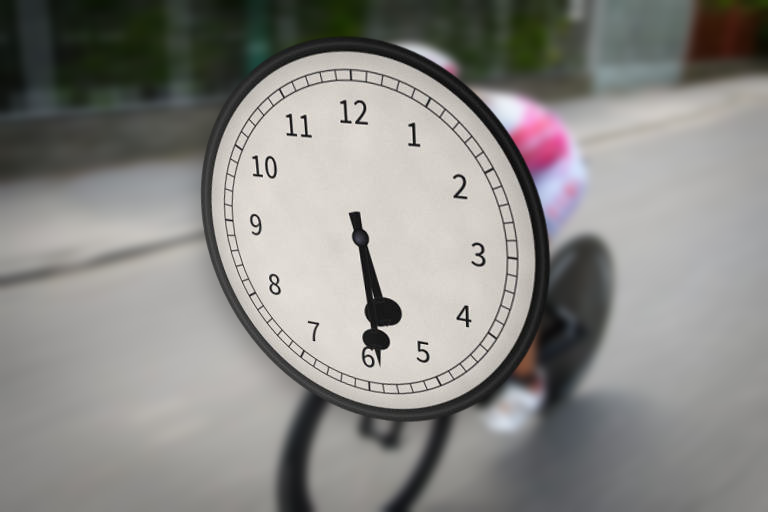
5:29
